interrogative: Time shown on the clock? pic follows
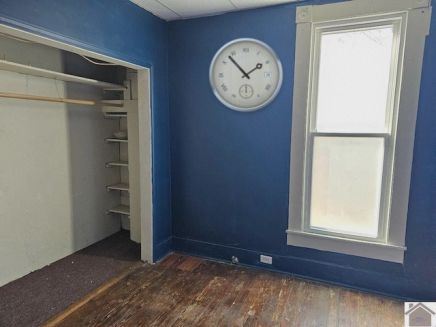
1:53
